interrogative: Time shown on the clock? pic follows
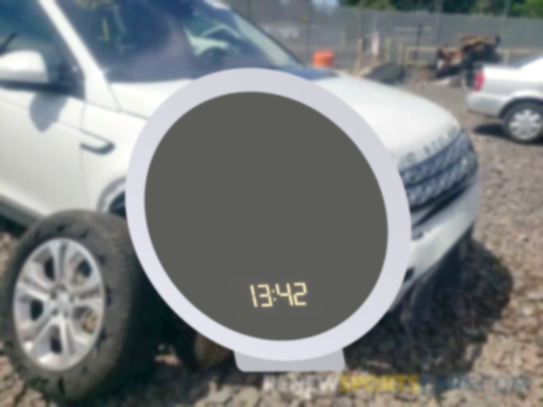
13:42
